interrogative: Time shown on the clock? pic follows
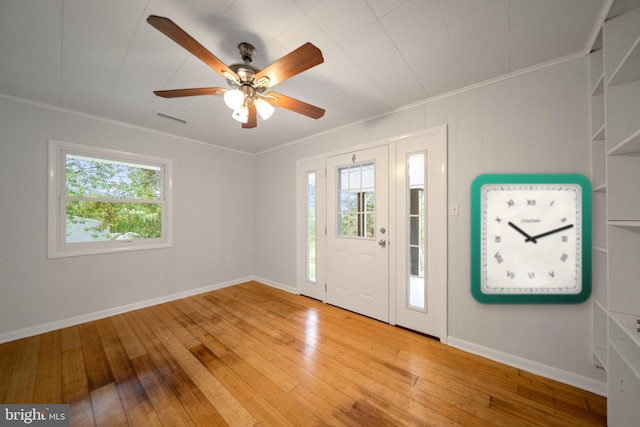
10:12
